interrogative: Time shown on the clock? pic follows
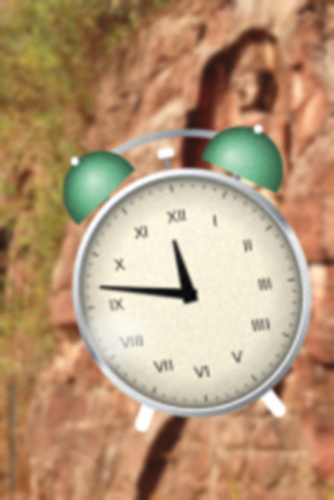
11:47
